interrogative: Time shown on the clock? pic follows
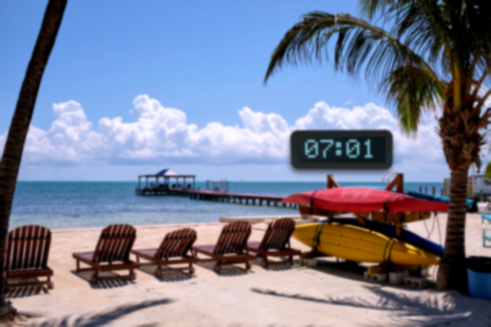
7:01
